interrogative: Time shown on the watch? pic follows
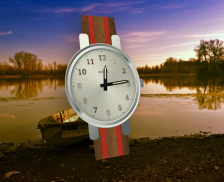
12:14
